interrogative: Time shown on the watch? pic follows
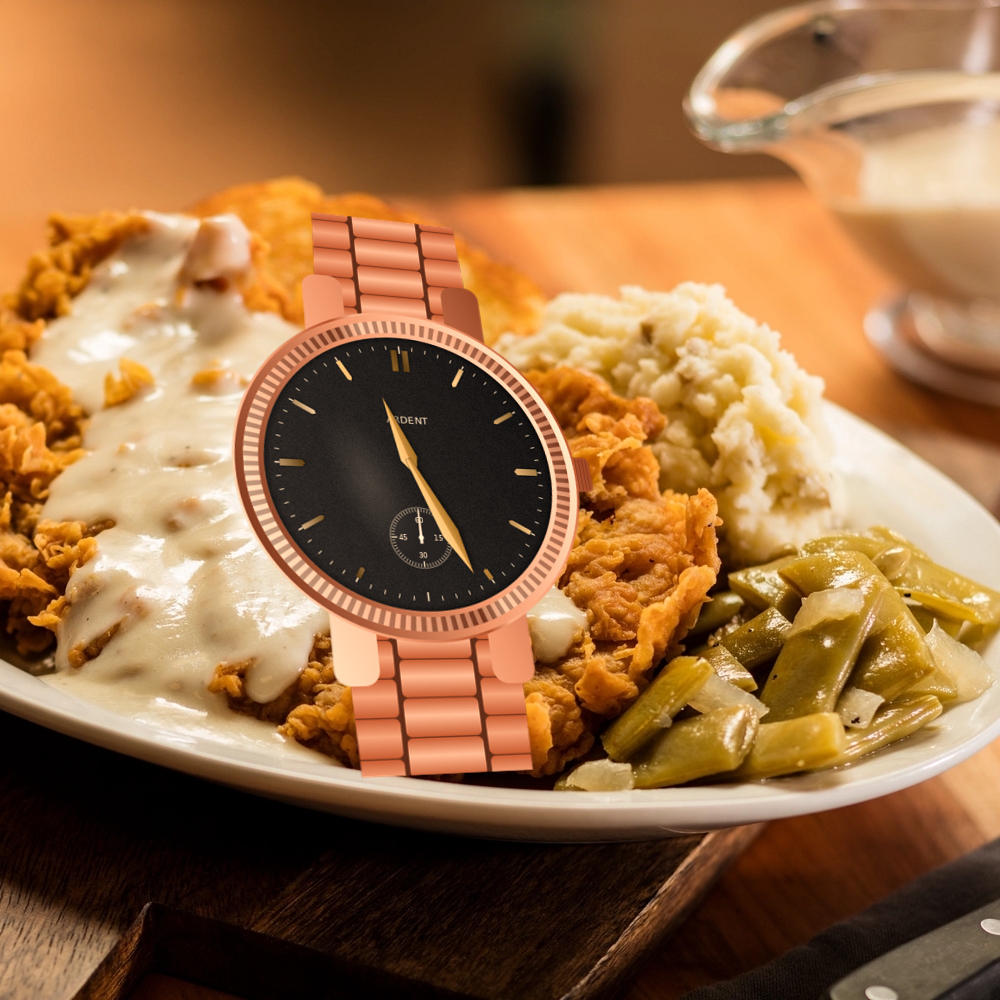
11:26
